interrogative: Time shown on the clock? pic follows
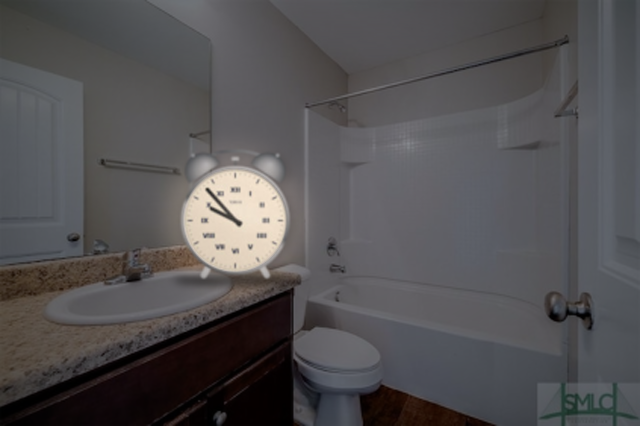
9:53
